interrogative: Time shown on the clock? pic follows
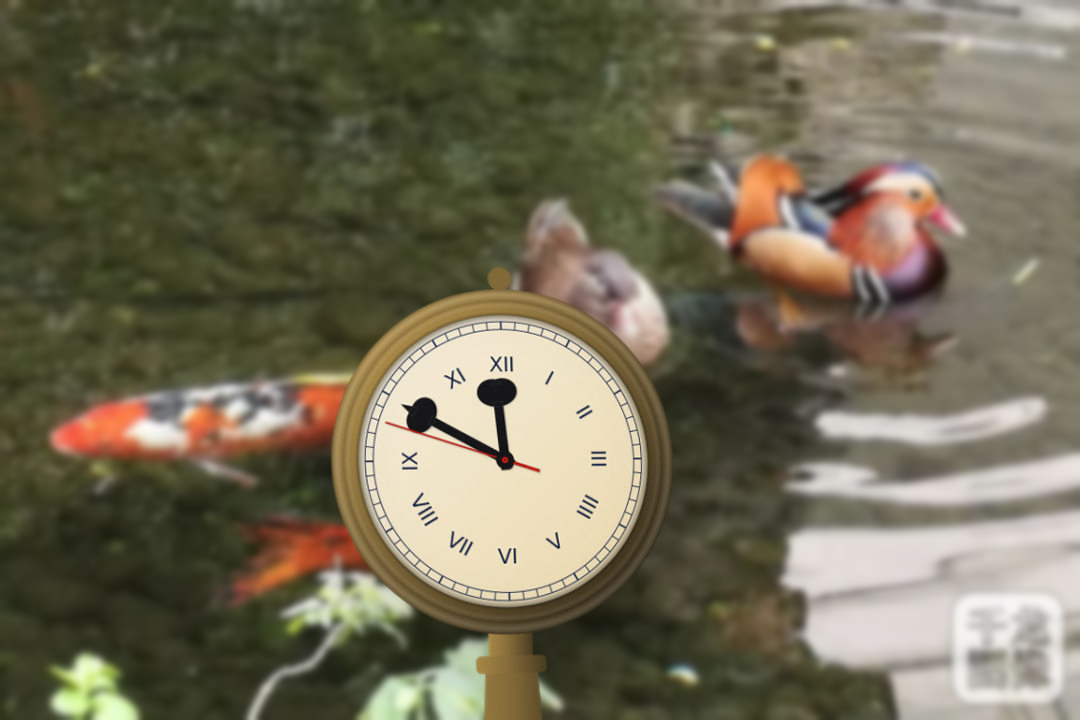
11:49:48
